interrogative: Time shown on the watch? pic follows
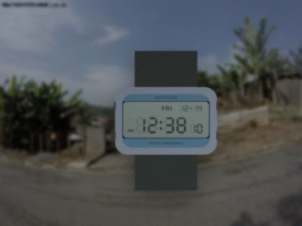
12:38:10
